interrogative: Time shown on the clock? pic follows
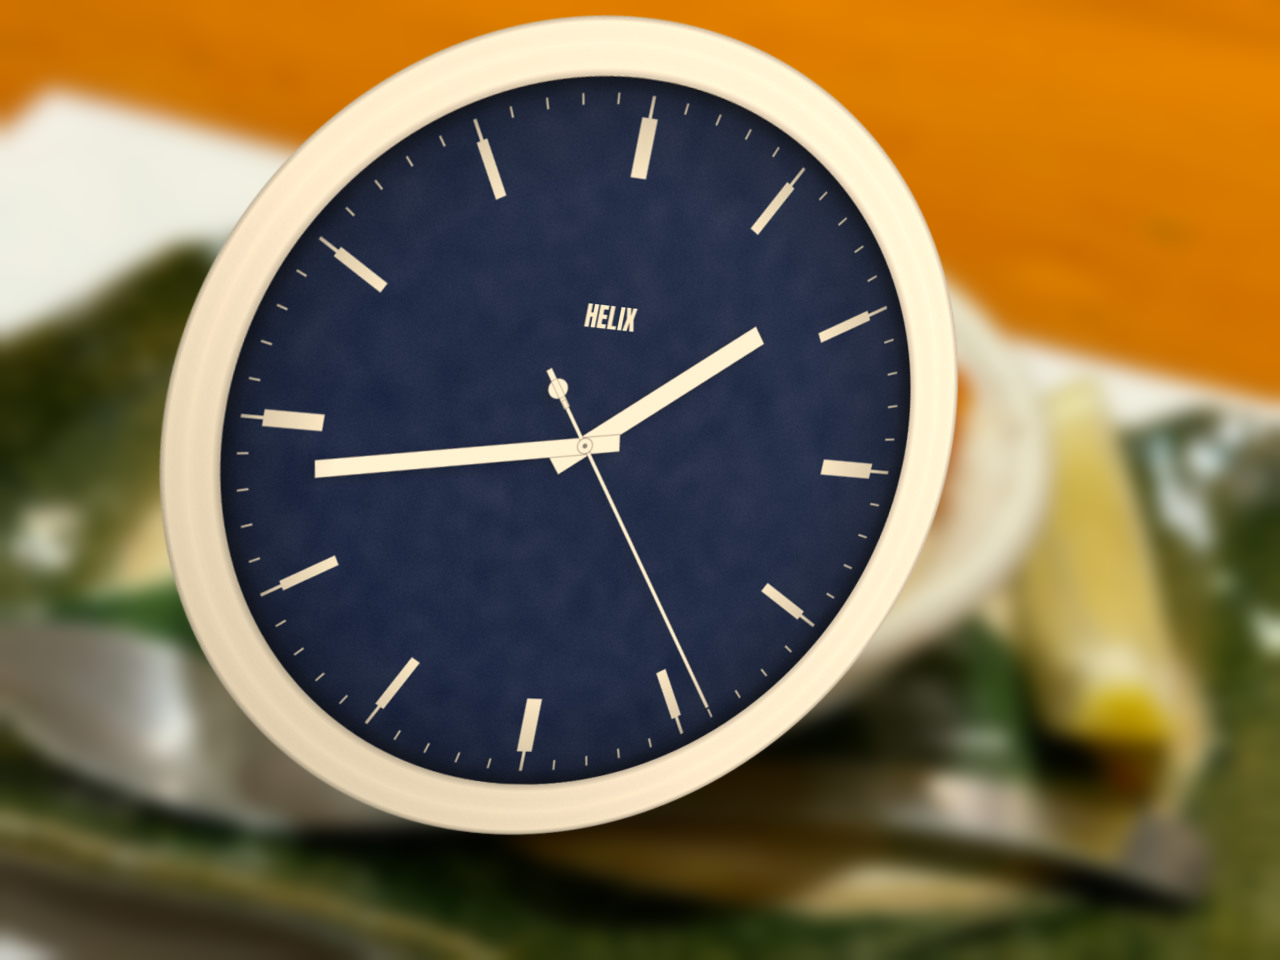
1:43:24
